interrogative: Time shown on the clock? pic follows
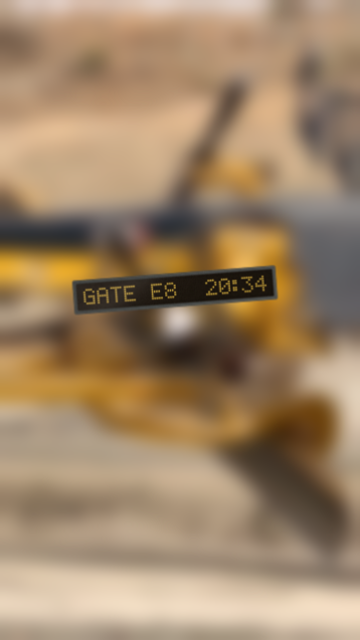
20:34
